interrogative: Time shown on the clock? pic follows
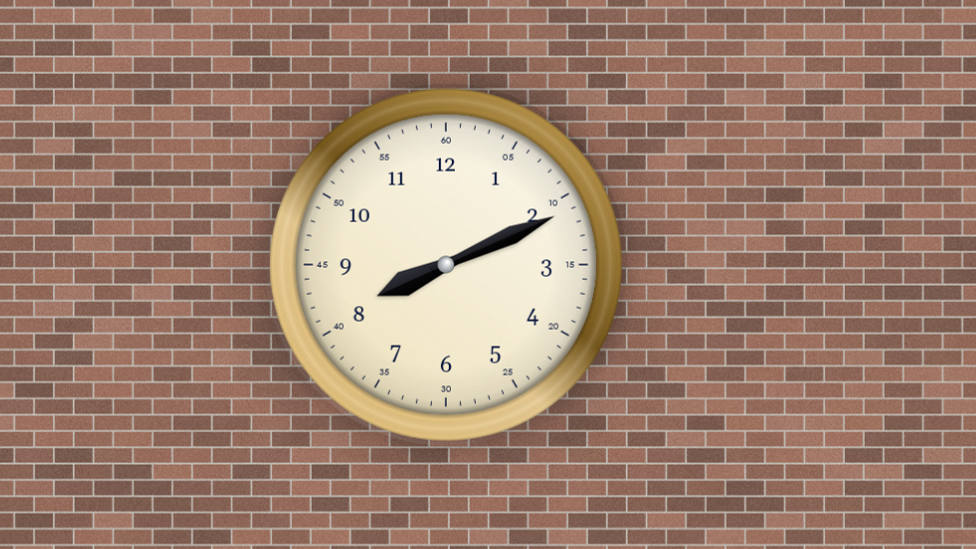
8:11
